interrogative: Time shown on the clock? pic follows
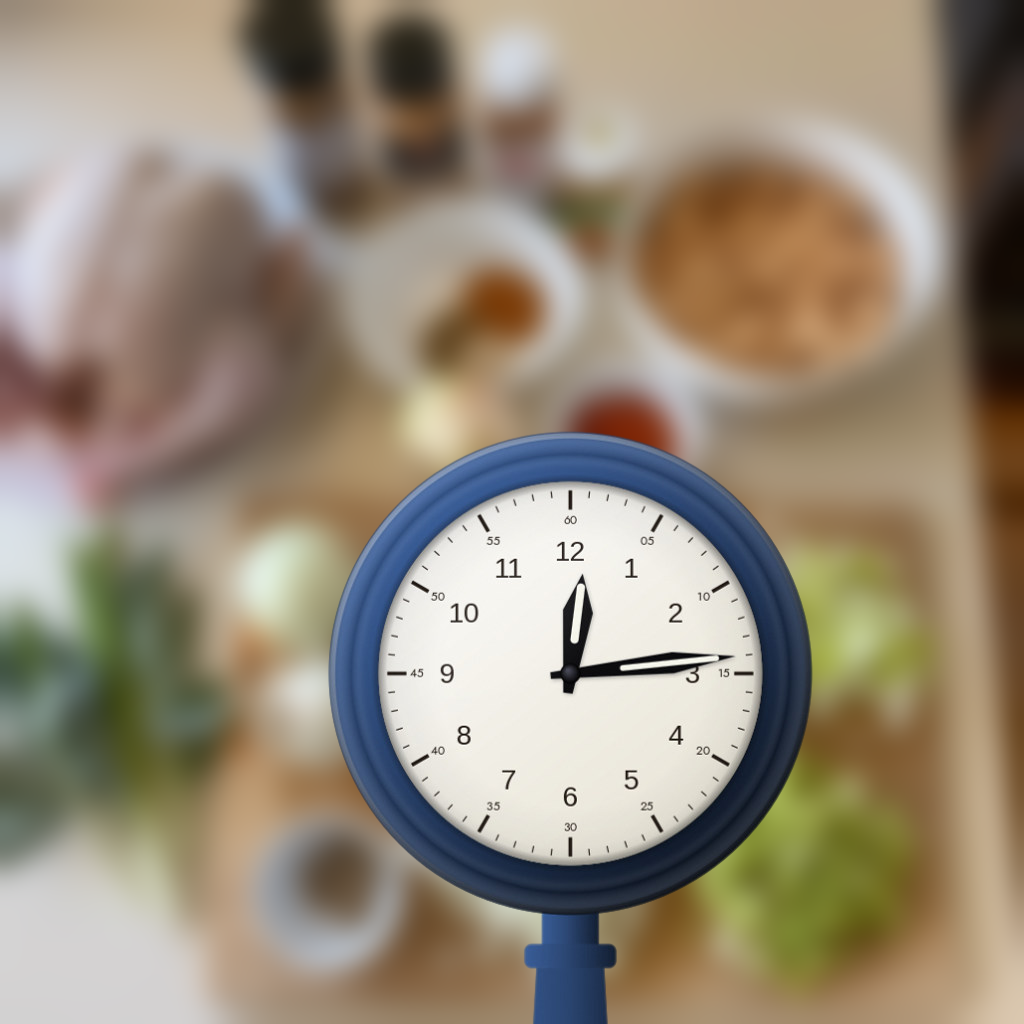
12:14
